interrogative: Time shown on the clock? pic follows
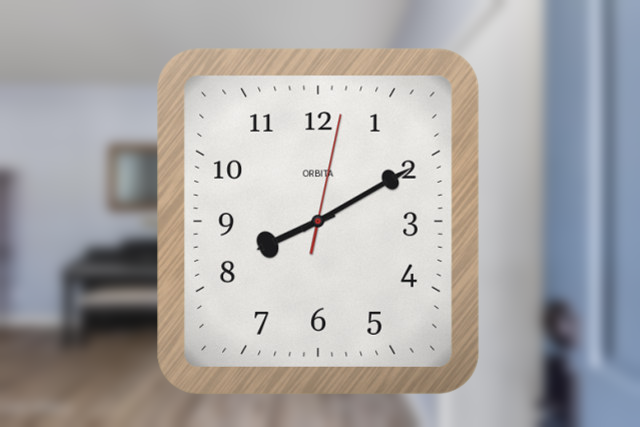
8:10:02
